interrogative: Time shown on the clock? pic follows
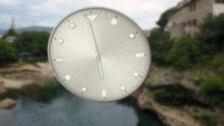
5:59
